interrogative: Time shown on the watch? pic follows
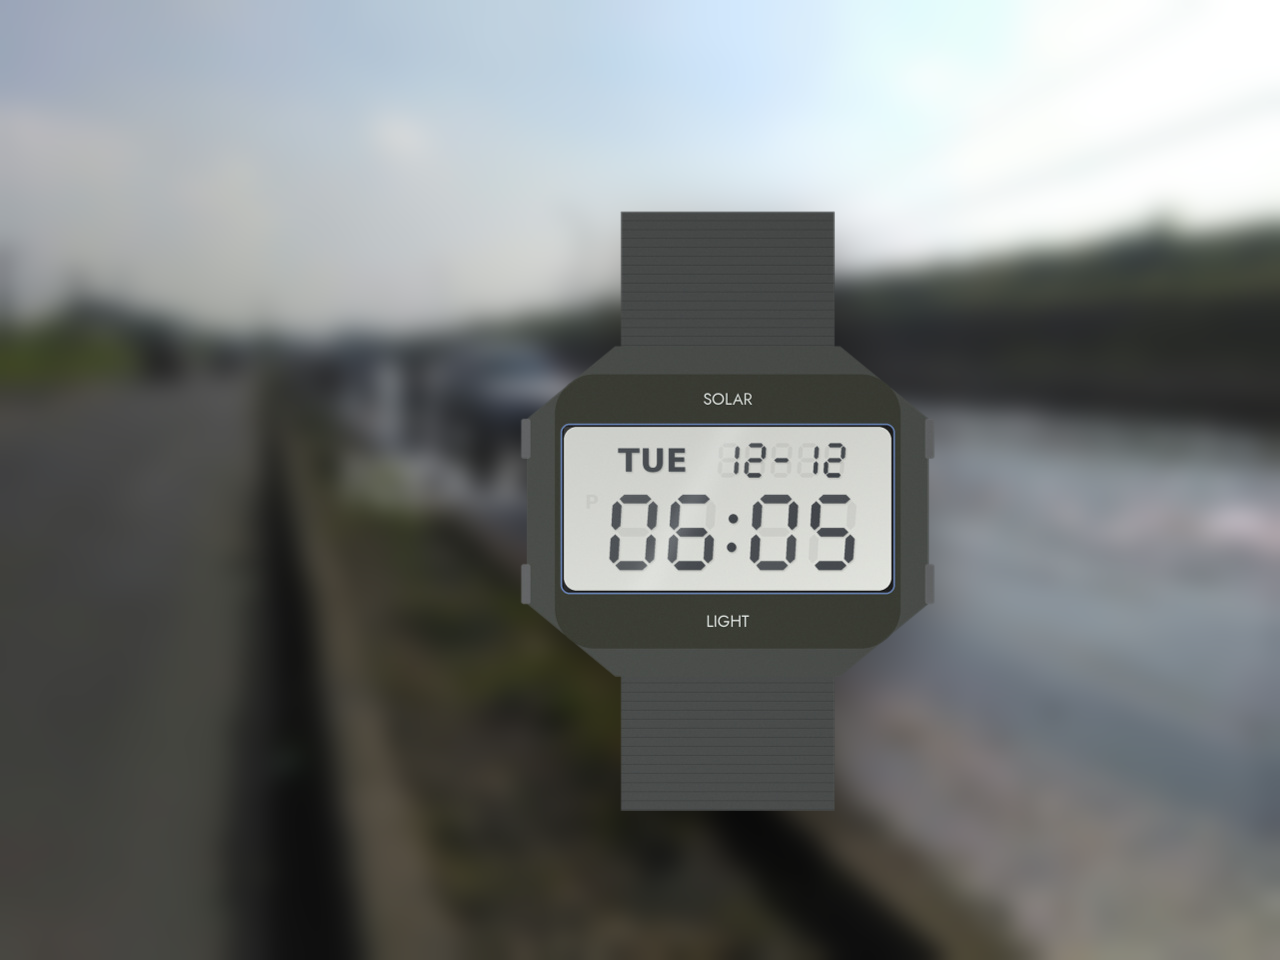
6:05
